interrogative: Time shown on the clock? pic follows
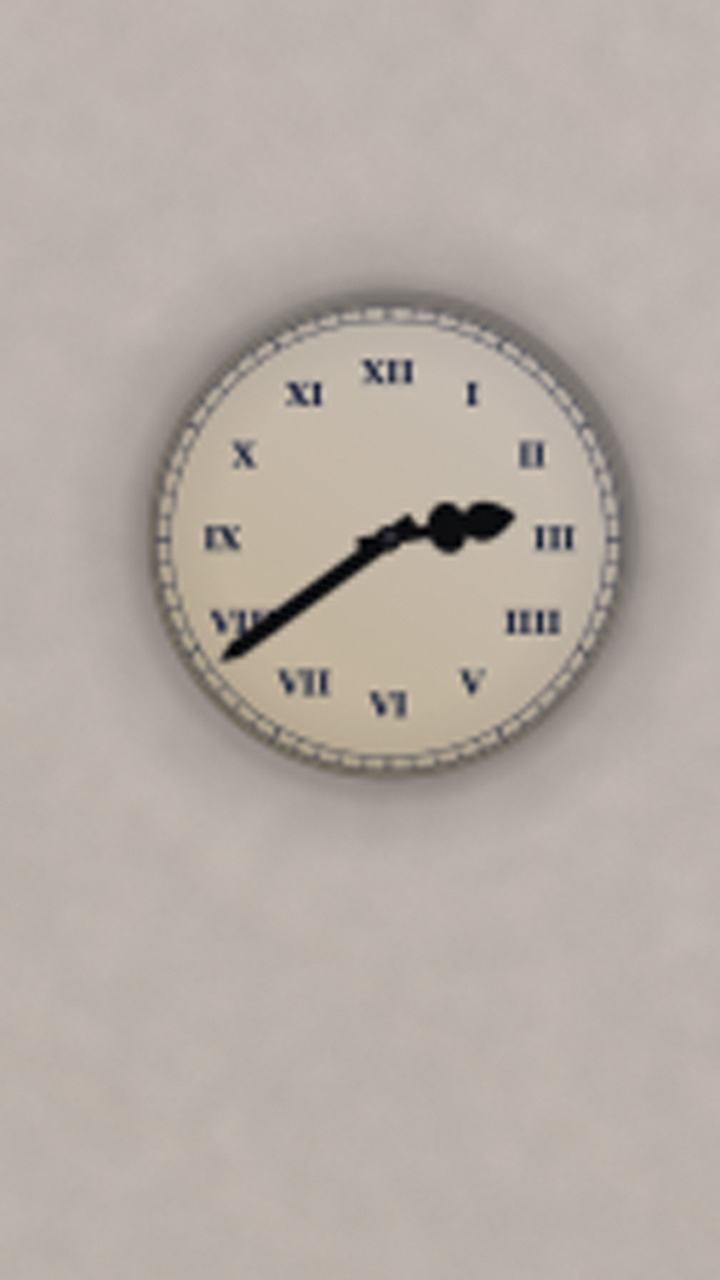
2:39
